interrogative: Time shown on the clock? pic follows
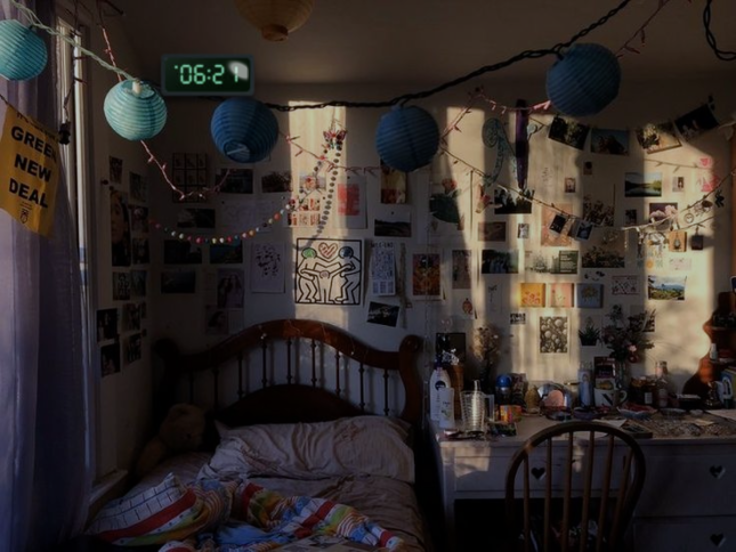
6:21
